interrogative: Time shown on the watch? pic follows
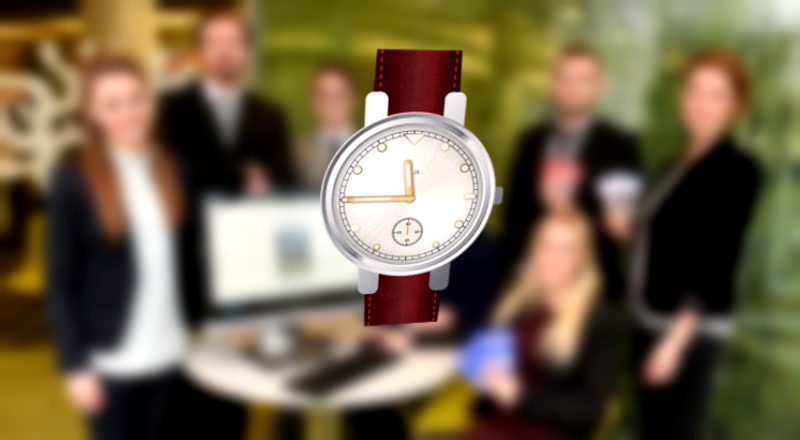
11:45
